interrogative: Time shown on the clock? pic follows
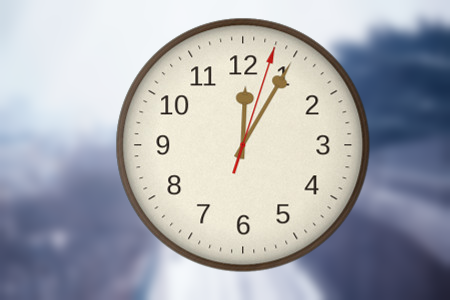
12:05:03
